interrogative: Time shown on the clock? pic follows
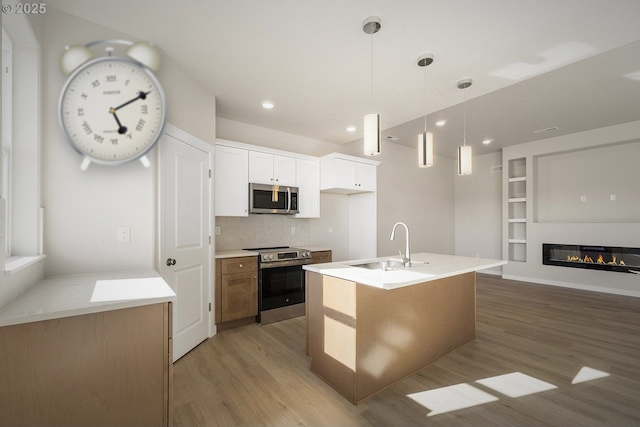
5:11
